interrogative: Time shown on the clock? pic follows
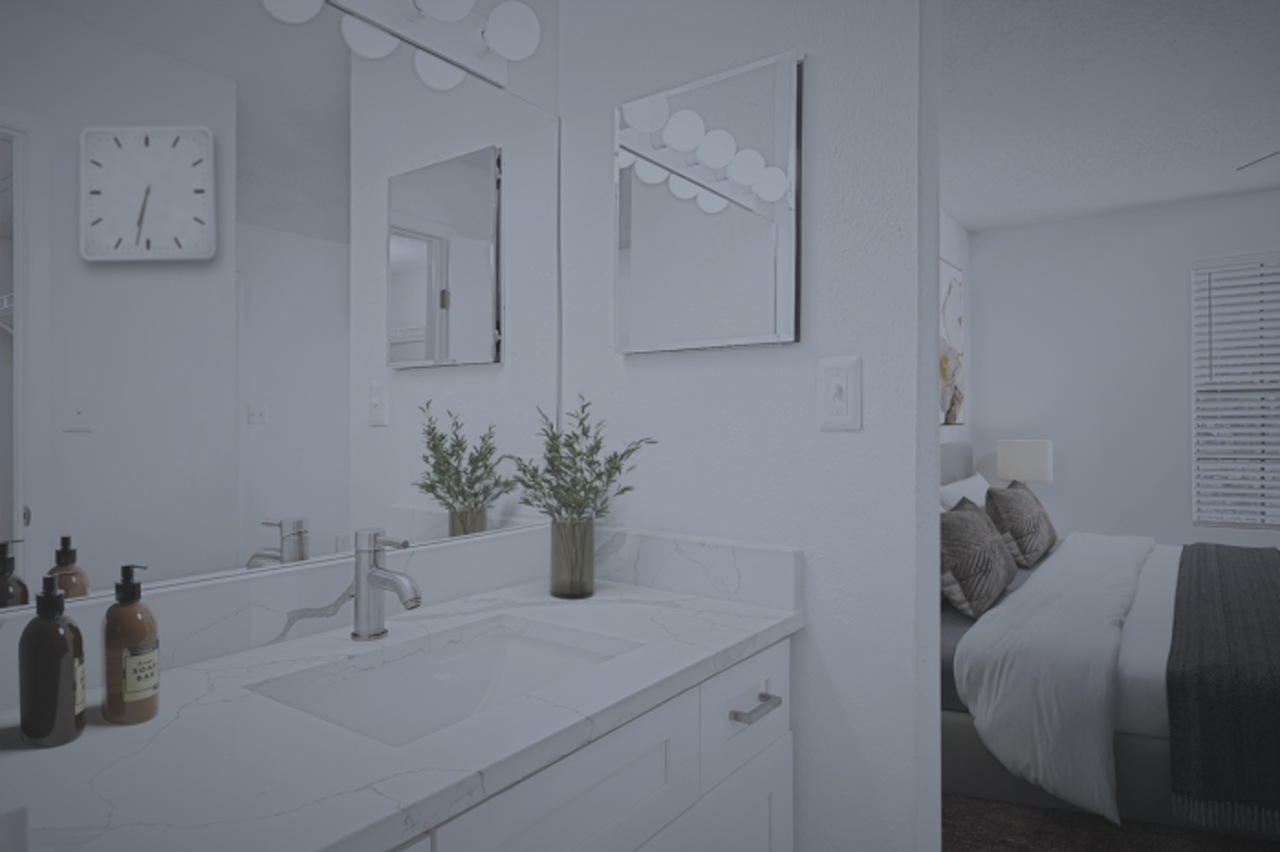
6:32
